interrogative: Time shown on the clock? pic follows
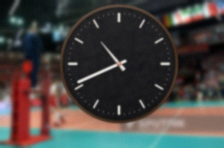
10:41
